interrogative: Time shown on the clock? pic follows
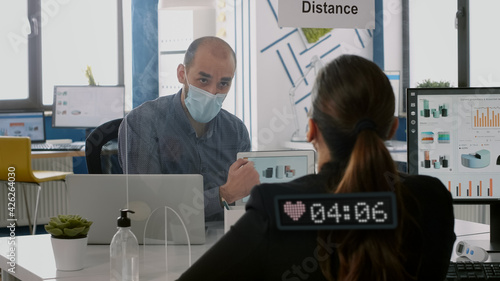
4:06
